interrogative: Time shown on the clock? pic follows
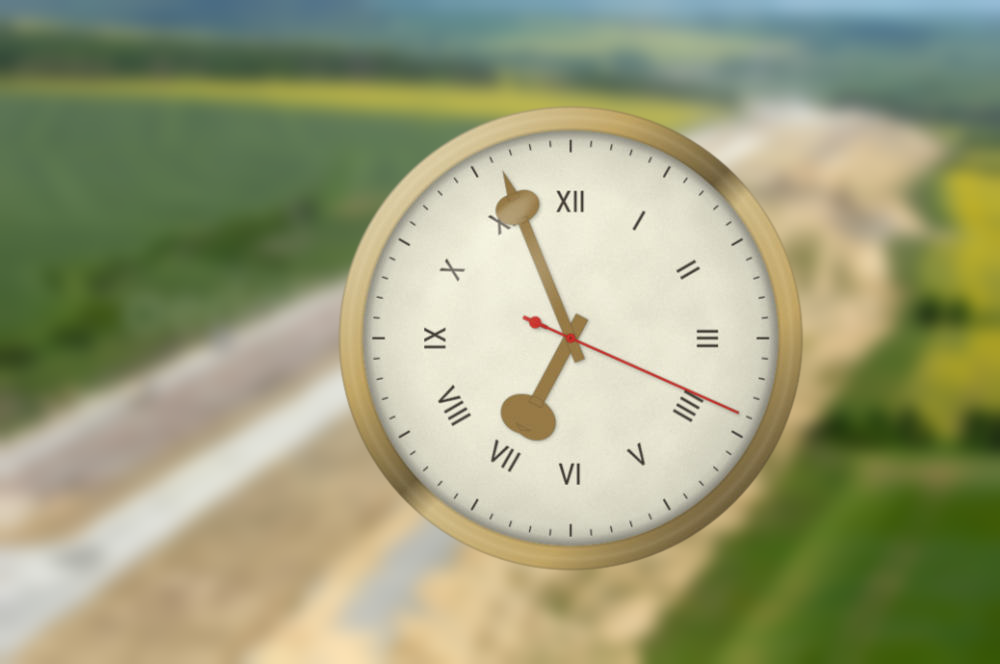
6:56:19
